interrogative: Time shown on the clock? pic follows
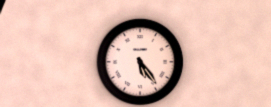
5:24
